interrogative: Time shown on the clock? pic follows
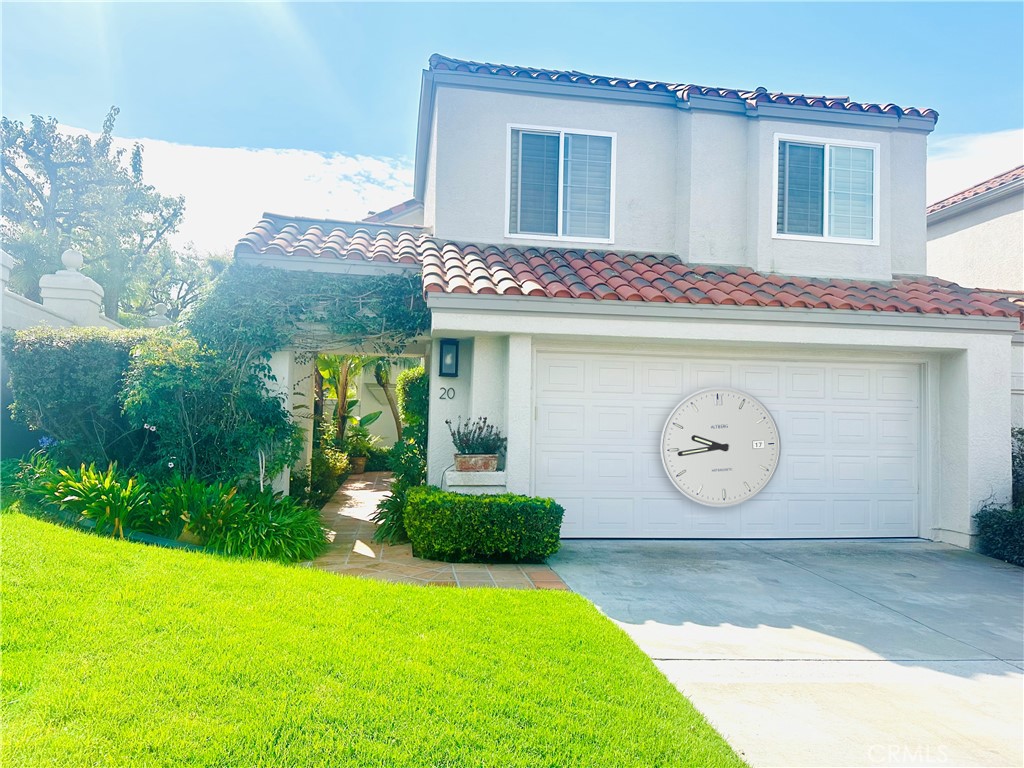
9:44
